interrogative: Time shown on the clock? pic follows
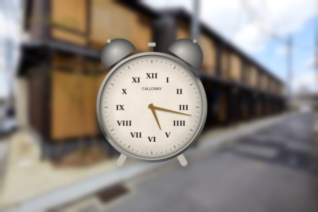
5:17
